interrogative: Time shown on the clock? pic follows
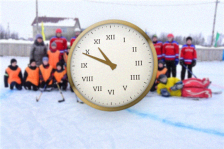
10:49
